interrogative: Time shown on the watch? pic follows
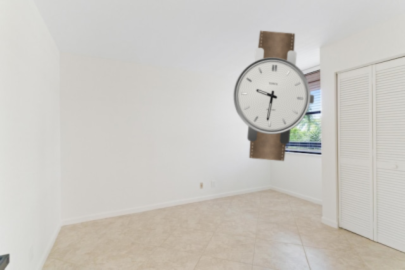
9:31
